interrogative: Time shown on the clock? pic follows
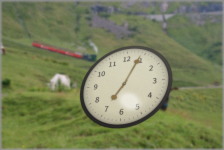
7:04
